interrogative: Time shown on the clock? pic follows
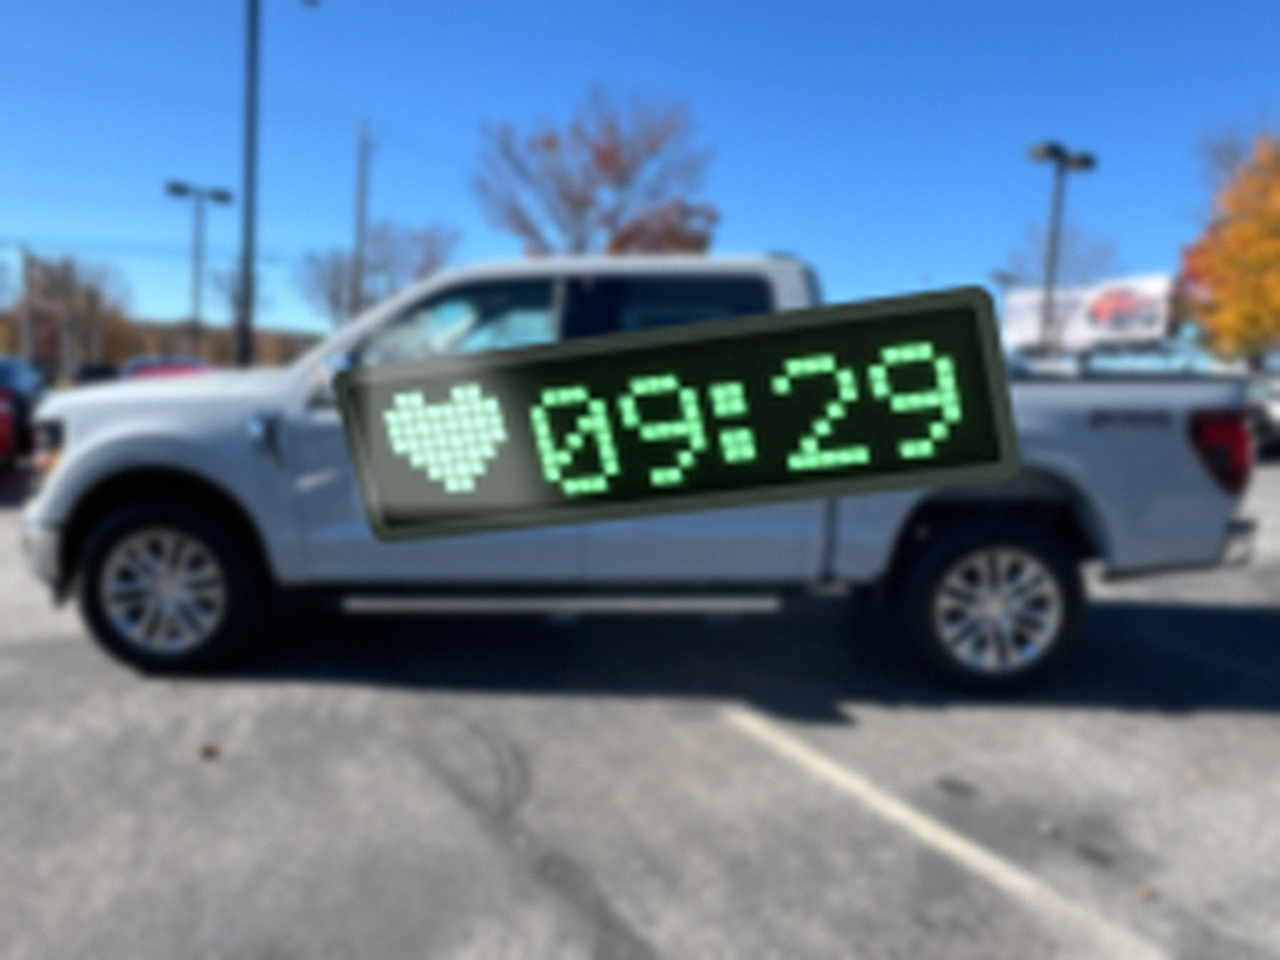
9:29
